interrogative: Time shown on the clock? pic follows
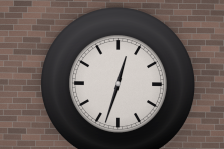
12:33
